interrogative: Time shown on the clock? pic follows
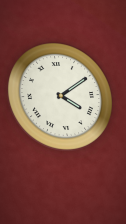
4:10
